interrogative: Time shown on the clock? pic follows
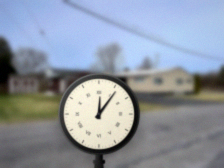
12:06
